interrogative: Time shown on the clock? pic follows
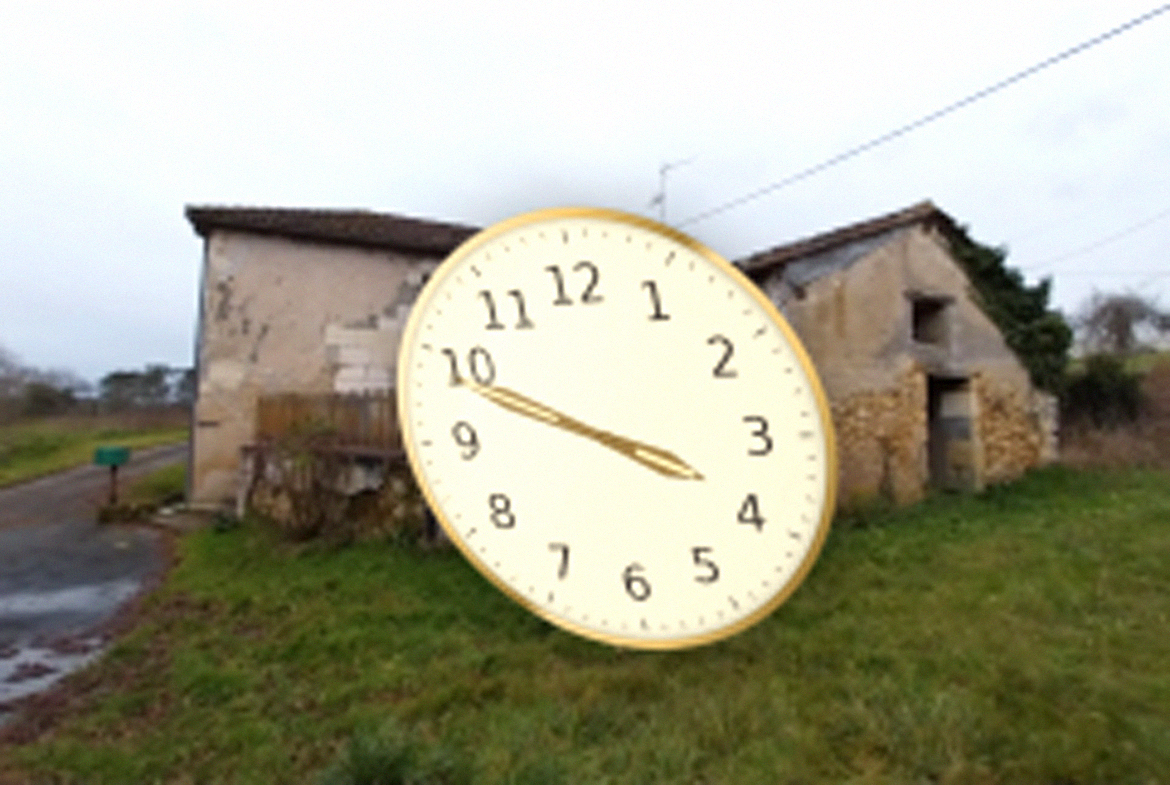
3:49
